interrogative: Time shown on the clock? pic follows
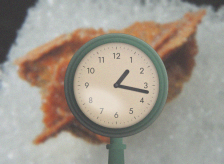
1:17
